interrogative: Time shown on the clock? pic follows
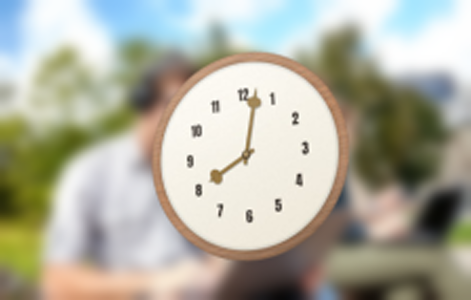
8:02
